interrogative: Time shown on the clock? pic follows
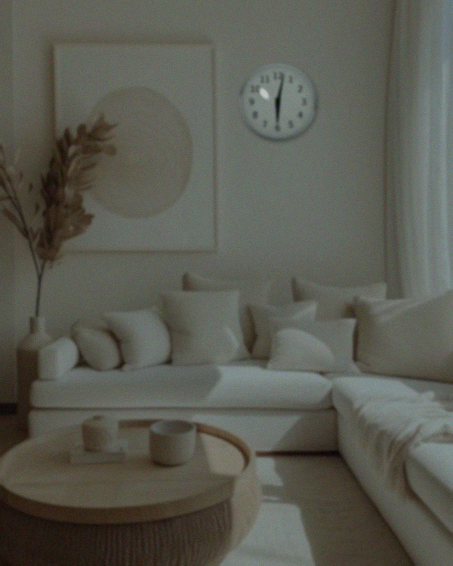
6:02
